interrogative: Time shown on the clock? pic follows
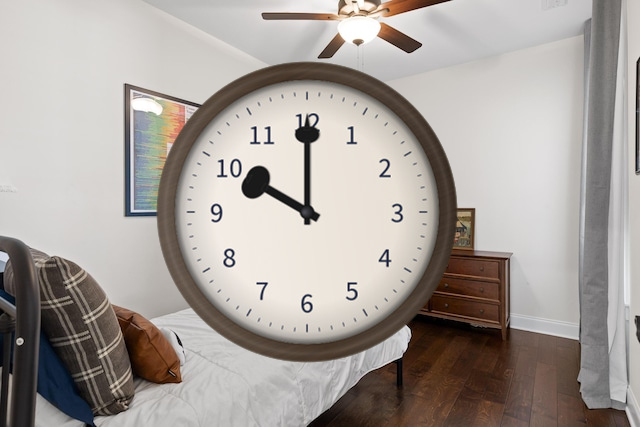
10:00
